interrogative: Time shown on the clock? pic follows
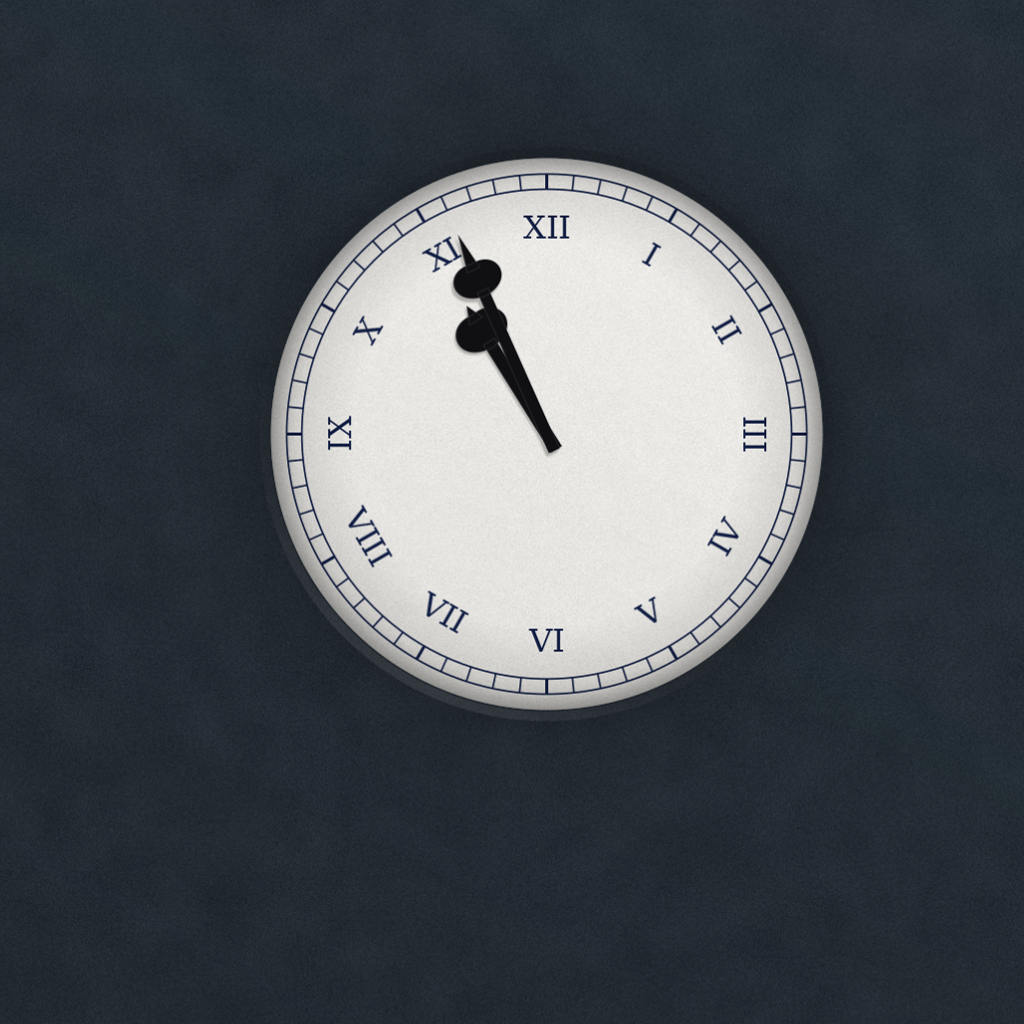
10:56
